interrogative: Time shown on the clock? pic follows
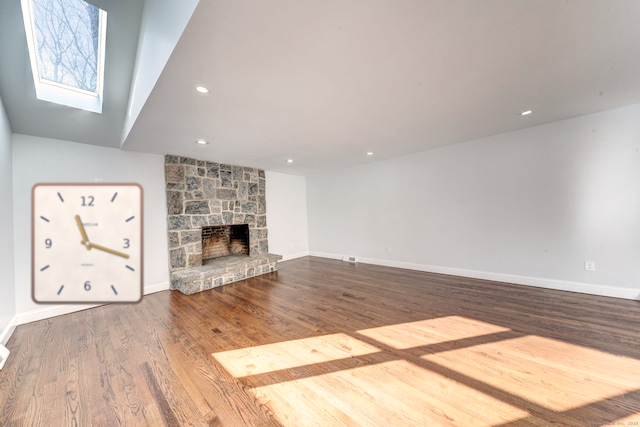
11:18
